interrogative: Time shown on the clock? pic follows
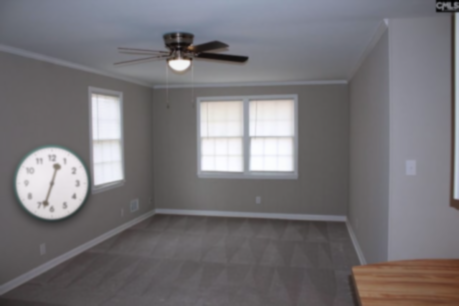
12:33
